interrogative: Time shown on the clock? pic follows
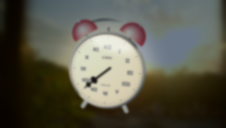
7:38
